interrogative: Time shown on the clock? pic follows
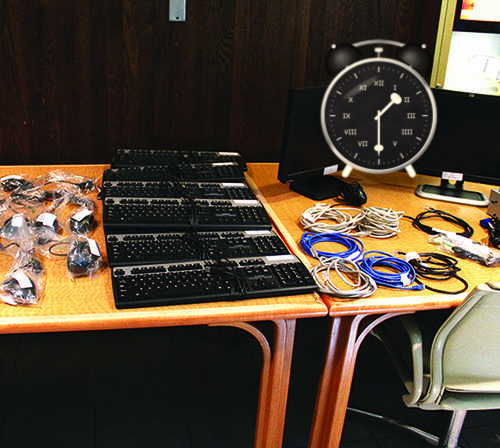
1:30
